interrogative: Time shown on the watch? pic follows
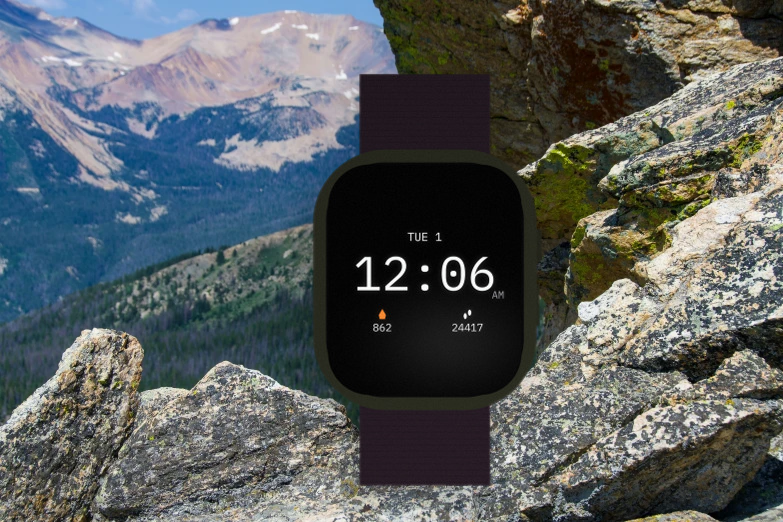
12:06
